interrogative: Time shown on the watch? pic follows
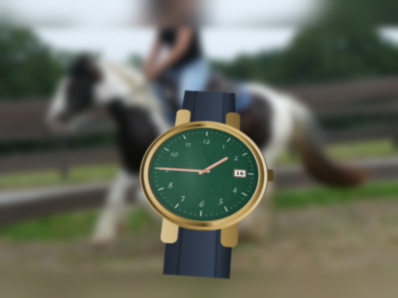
1:45
